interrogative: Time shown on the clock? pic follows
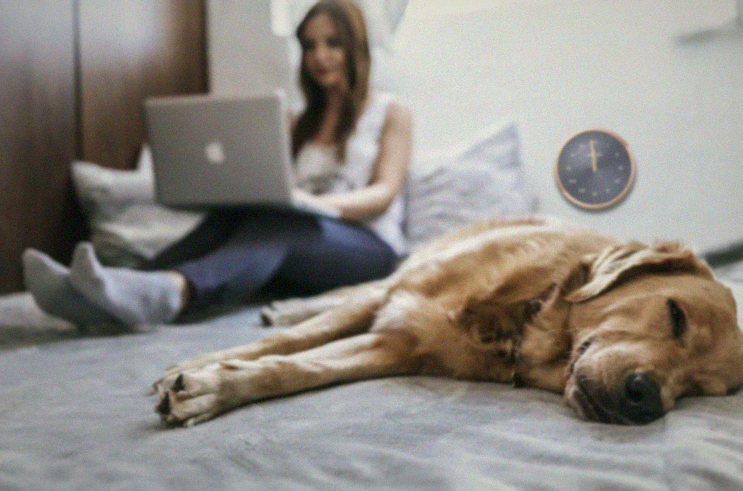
11:59
